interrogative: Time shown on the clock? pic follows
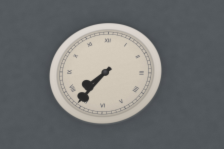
7:36
